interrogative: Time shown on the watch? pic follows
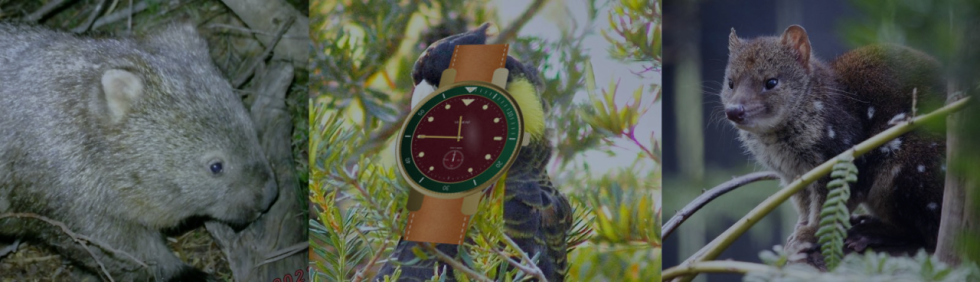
11:45
